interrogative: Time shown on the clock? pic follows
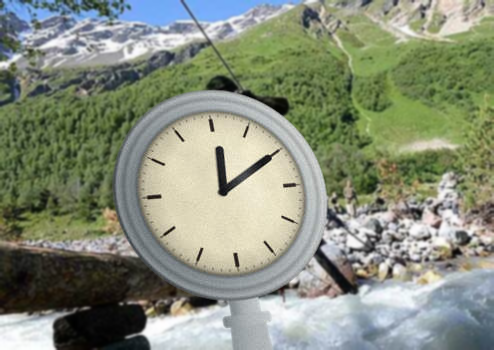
12:10
